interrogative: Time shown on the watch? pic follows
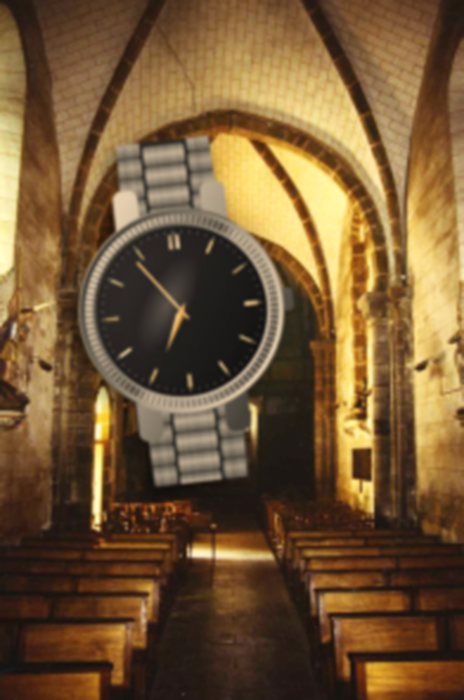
6:54
